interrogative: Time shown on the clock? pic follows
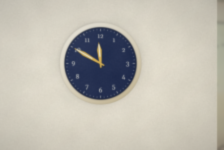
11:50
